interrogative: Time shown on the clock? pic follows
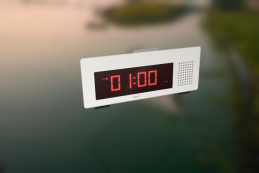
1:00
